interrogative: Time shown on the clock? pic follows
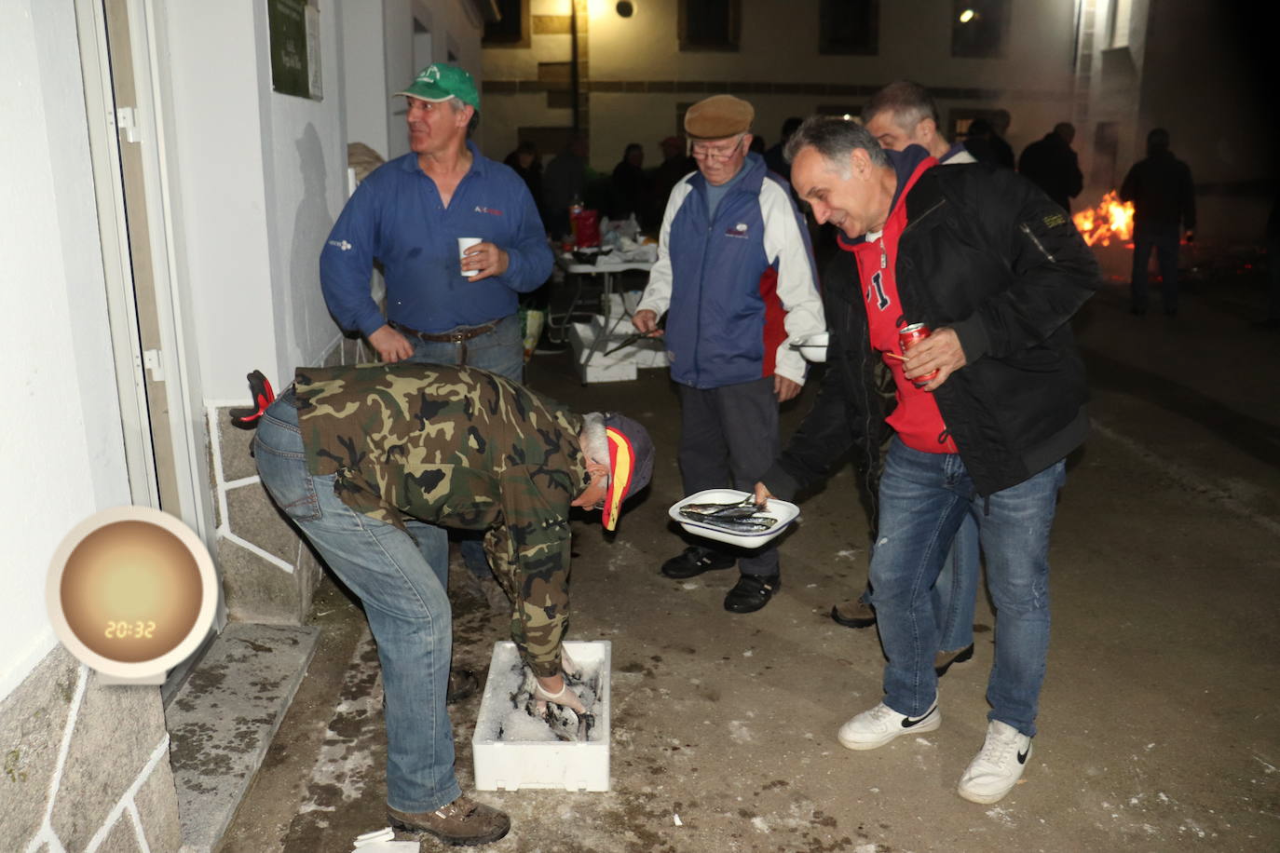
20:32
